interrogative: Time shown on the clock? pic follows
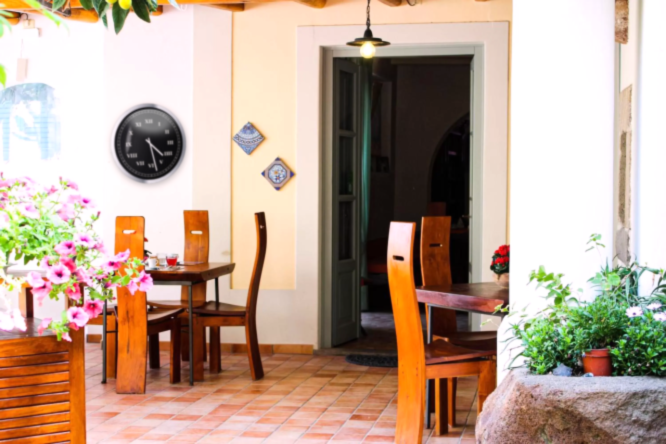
4:28
